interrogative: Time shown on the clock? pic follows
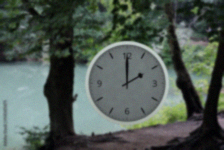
2:00
